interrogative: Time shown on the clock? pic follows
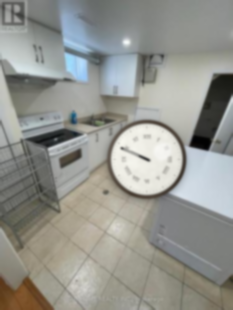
9:49
